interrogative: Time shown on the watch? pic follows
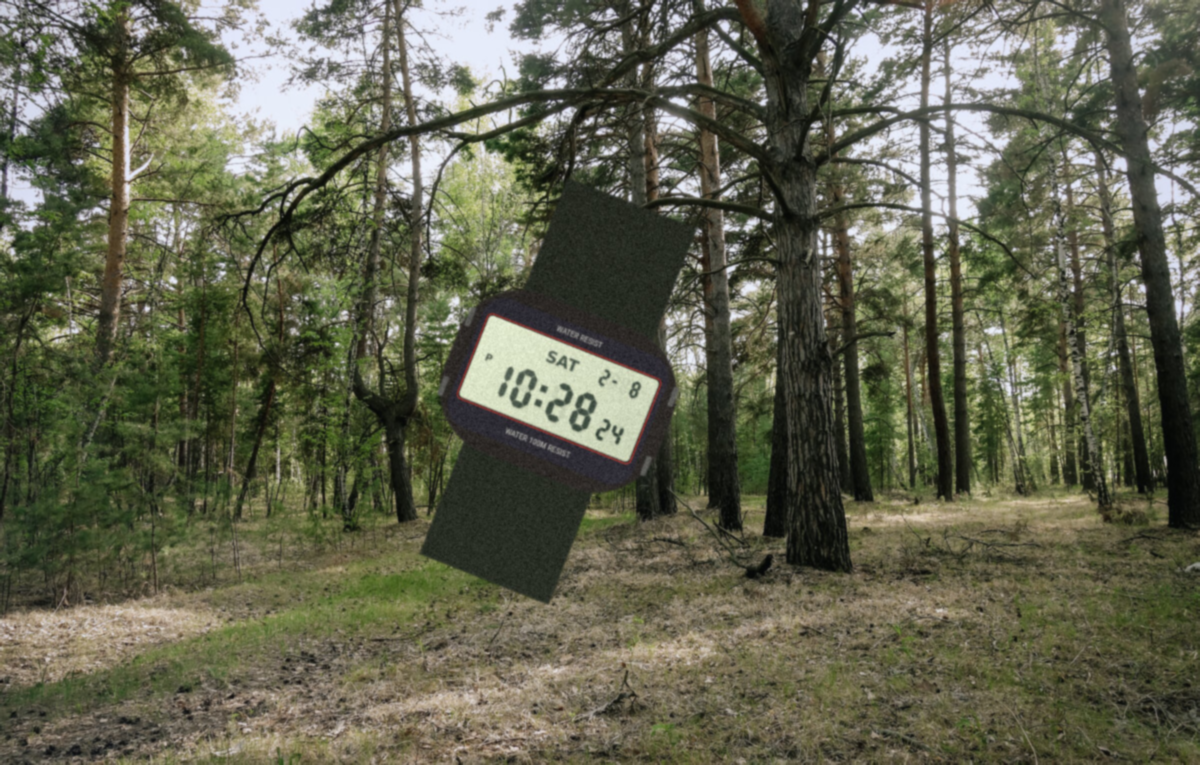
10:28:24
